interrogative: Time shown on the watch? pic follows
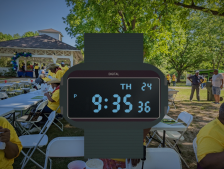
9:35:36
